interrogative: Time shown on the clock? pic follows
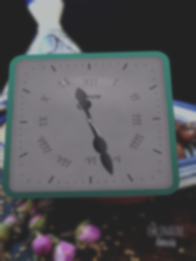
11:26:55
